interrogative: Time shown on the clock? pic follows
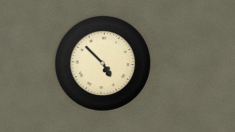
4:52
